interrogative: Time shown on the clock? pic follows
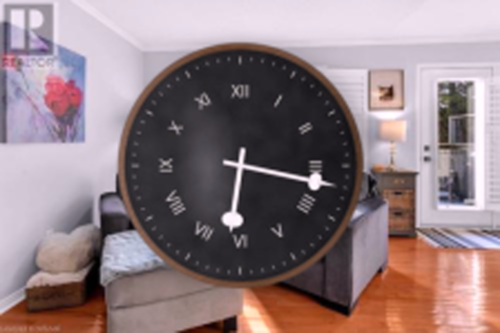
6:17
